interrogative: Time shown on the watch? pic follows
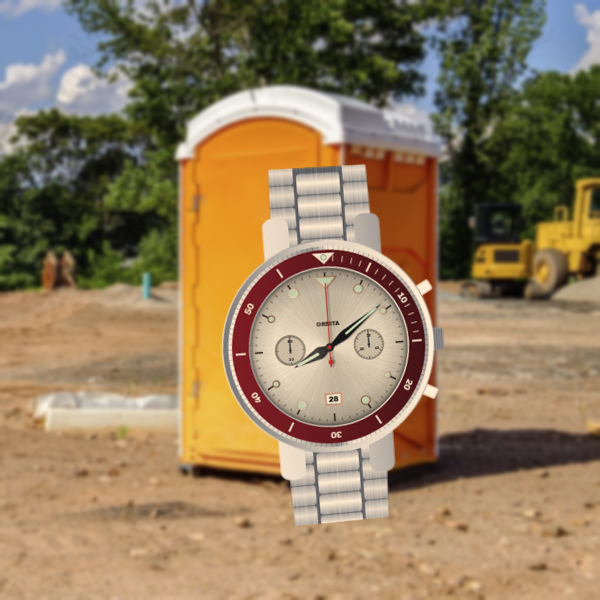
8:09
